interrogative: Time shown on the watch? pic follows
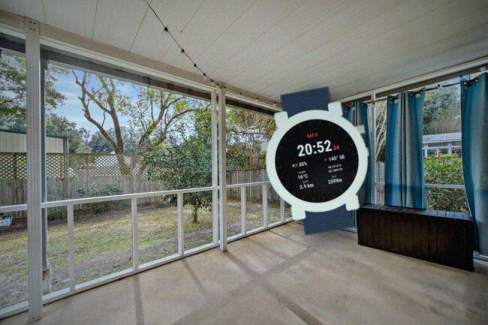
20:52
